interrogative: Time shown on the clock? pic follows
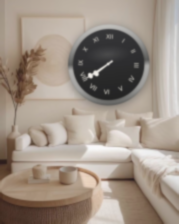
7:39
